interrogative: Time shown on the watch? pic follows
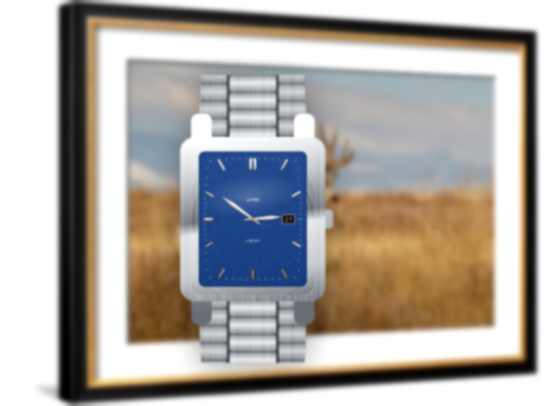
2:51
